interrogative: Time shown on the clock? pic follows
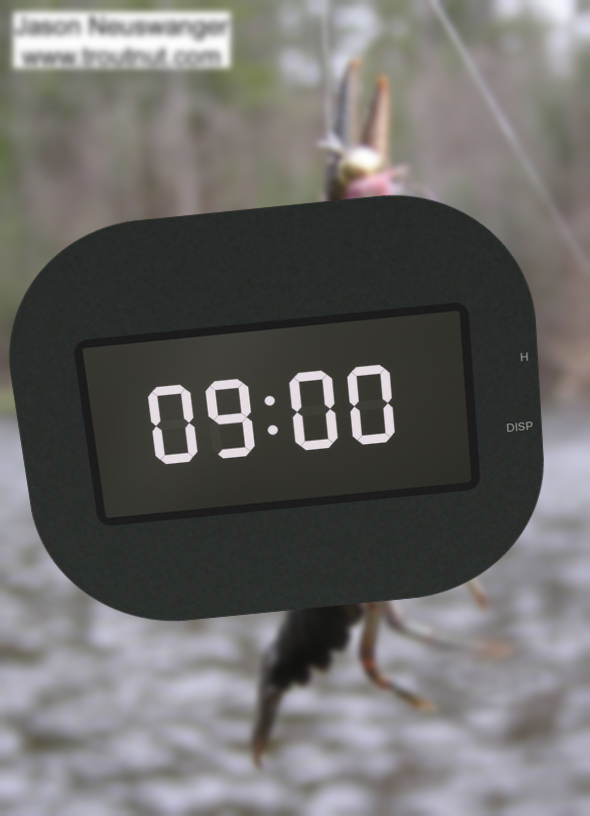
9:00
